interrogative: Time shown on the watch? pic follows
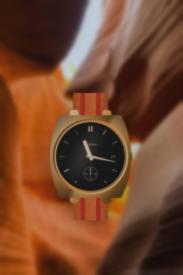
11:17
